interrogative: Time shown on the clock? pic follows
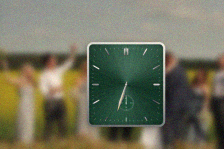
6:33
